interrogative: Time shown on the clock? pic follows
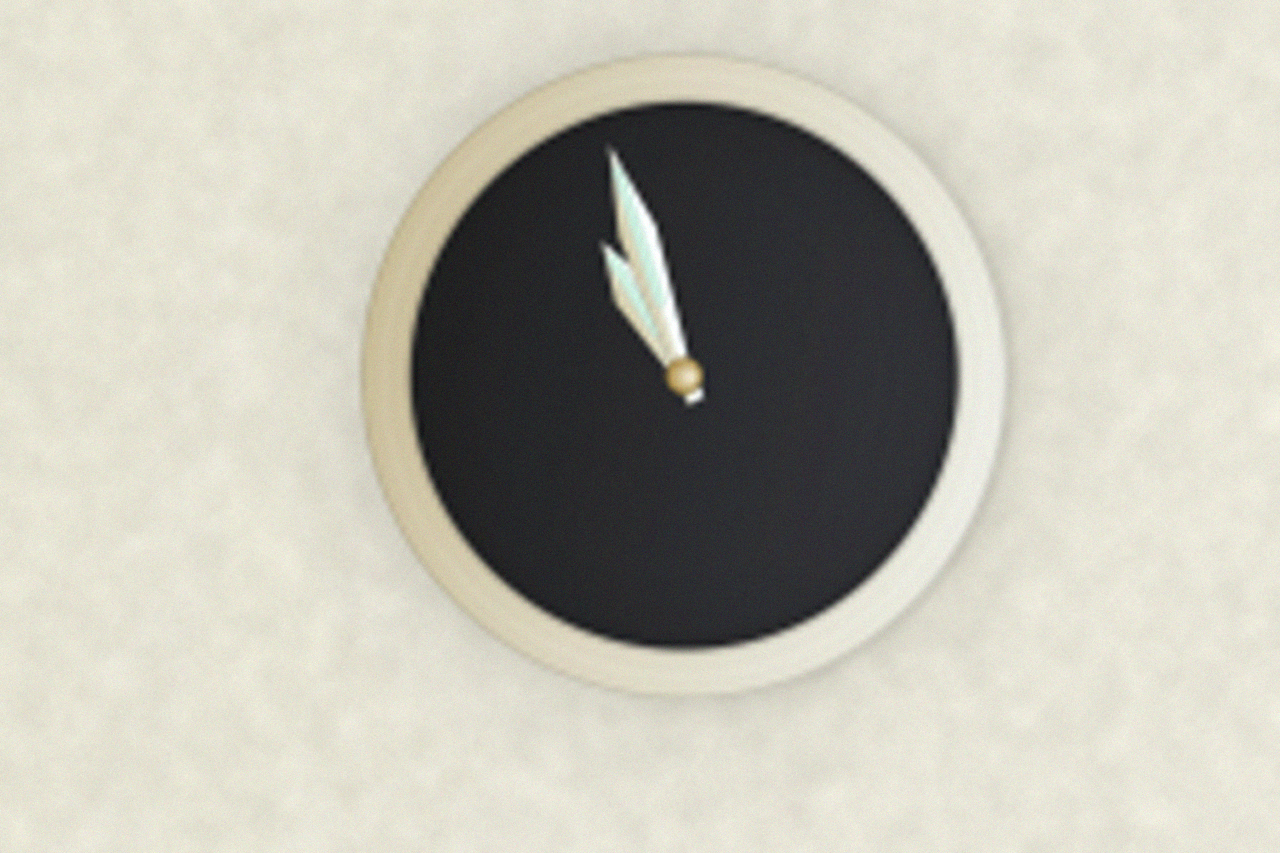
10:57
